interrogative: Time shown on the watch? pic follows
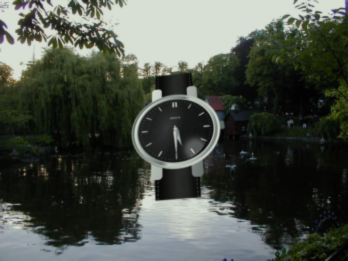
5:30
